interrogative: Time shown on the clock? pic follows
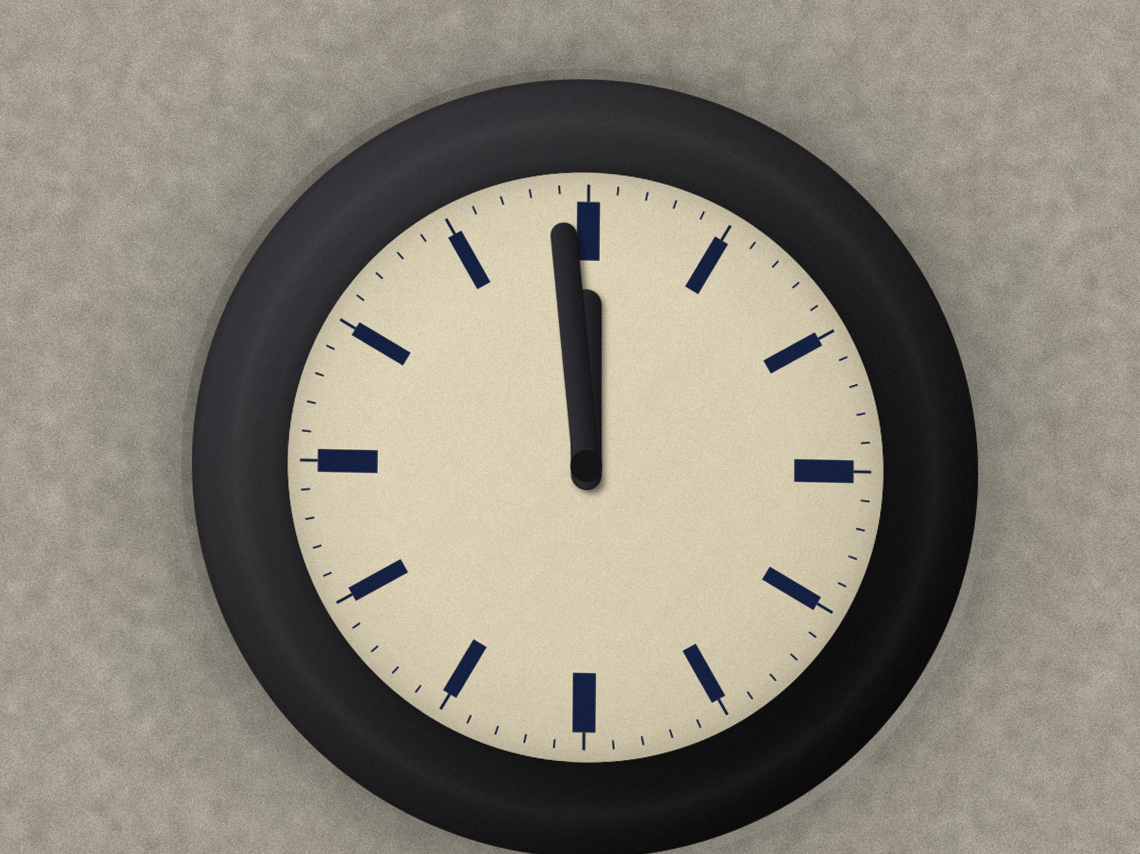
11:59
